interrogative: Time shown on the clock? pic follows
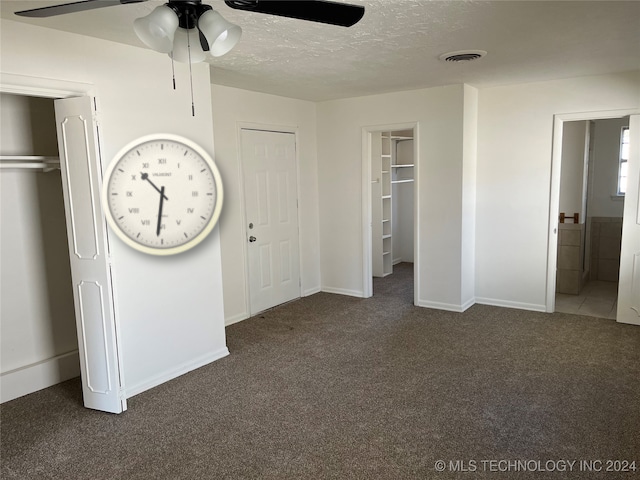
10:31
